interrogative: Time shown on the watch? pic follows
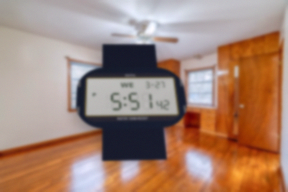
5:51
